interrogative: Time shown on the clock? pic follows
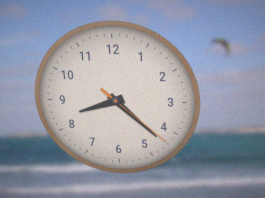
8:22:22
